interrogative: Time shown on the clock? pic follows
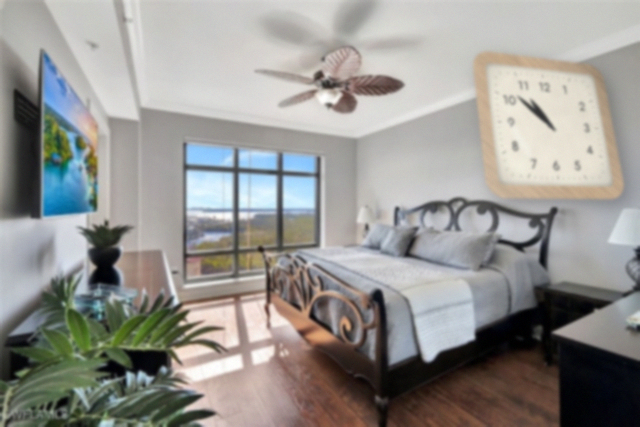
10:52
